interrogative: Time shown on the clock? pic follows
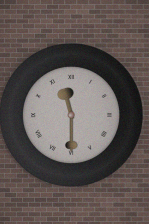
11:30
